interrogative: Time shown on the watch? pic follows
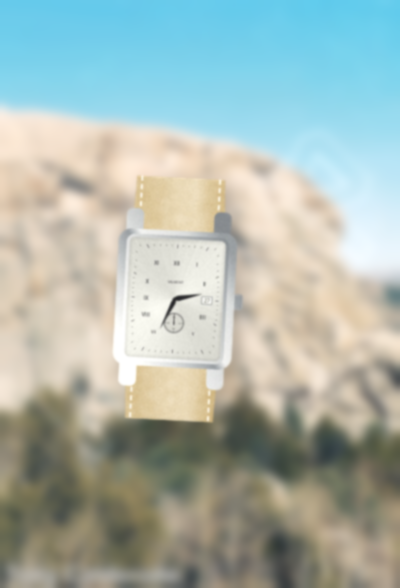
2:34
